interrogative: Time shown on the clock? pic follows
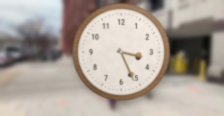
3:26
